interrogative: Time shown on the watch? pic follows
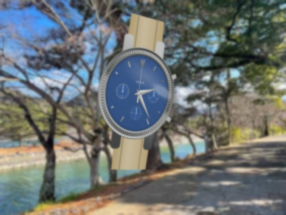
2:24
